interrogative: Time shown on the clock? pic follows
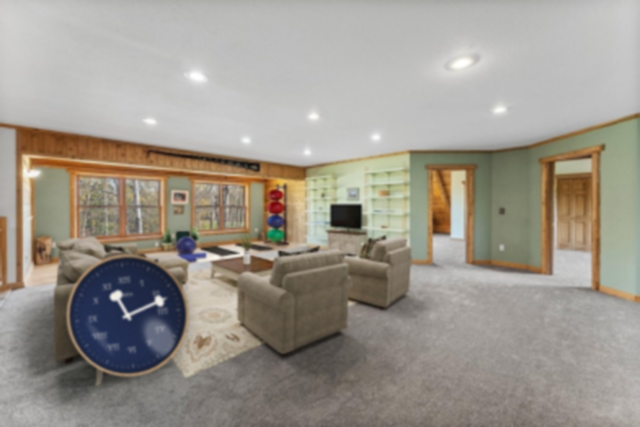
11:12
